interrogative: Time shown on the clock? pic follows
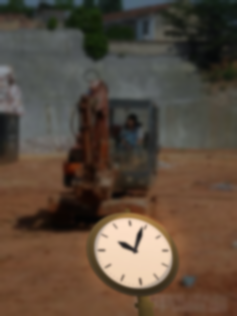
10:04
